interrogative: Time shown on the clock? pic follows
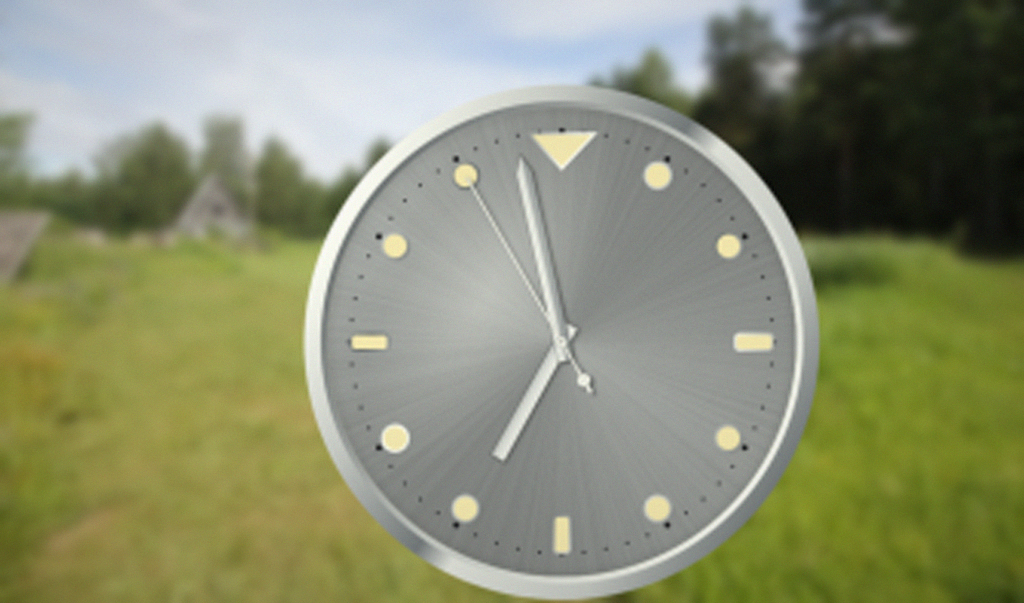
6:57:55
